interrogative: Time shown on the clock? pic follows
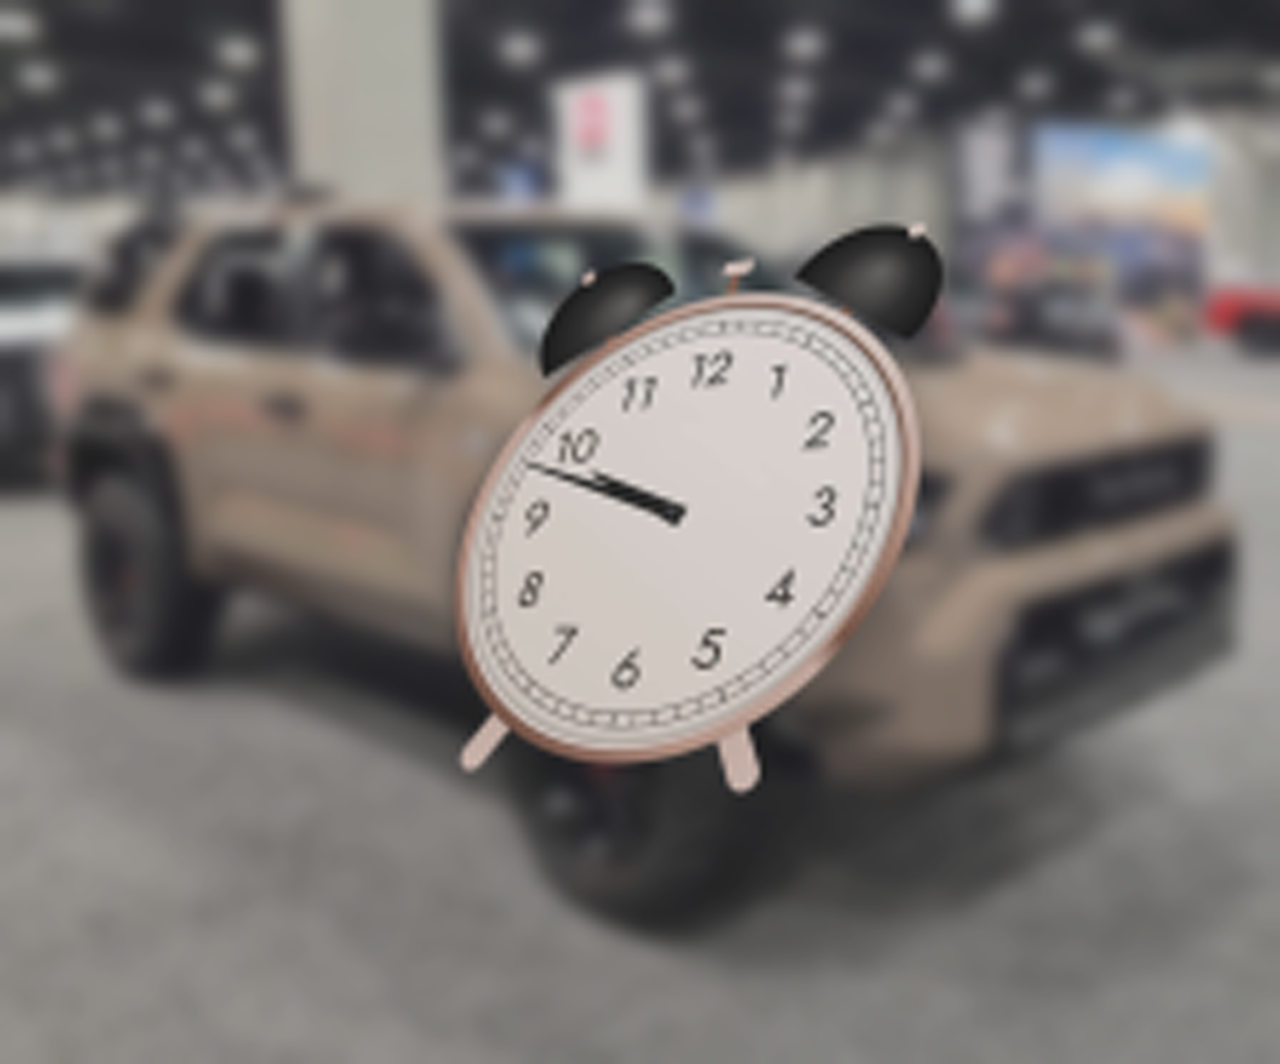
9:48
